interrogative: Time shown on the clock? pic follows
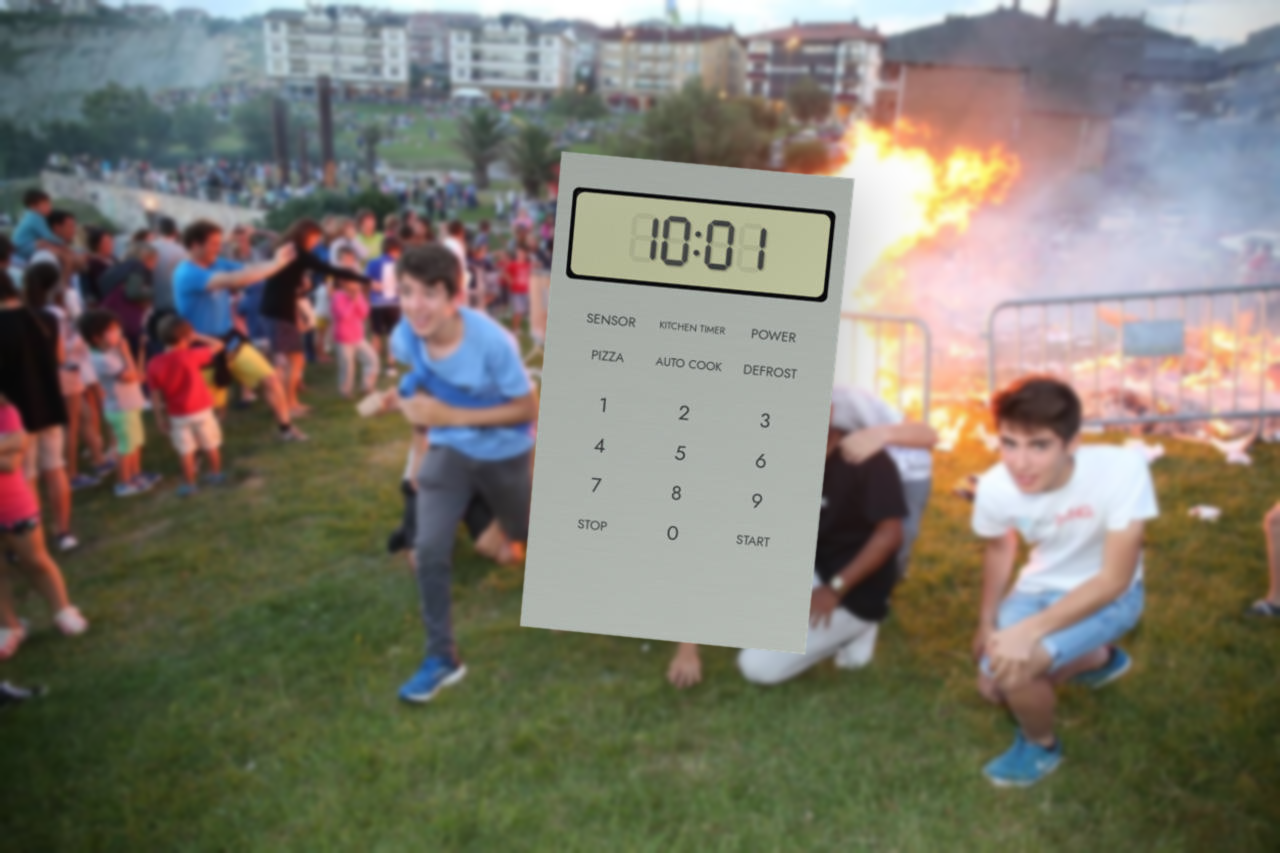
10:01
